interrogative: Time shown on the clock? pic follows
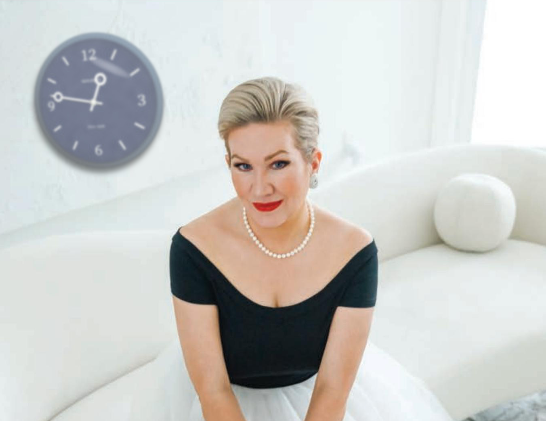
12:47
